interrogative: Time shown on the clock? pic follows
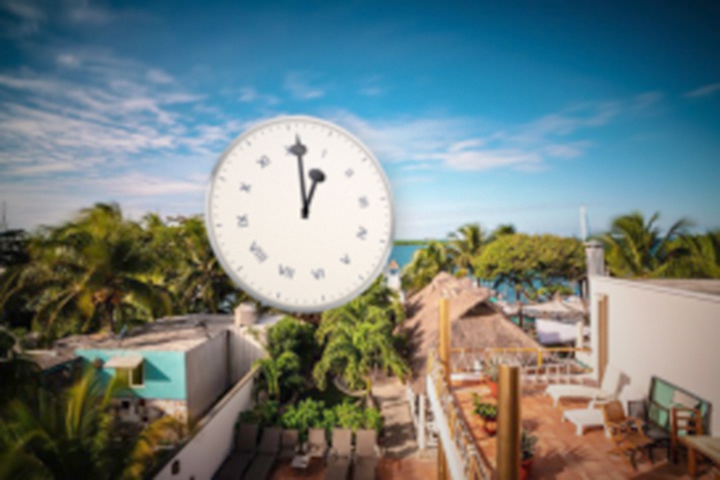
1:01
